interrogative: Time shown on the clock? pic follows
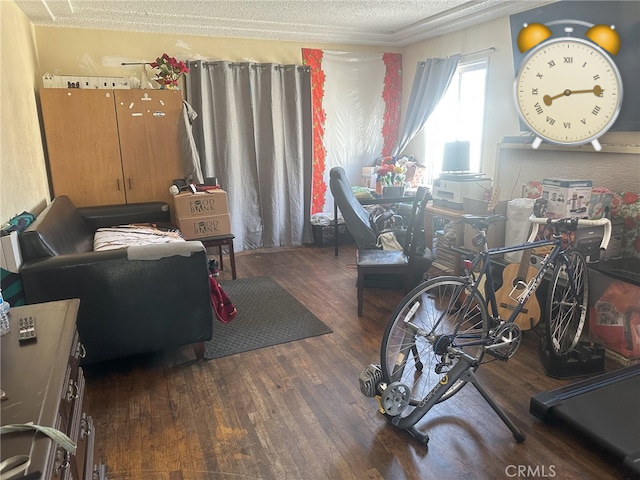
8:14
